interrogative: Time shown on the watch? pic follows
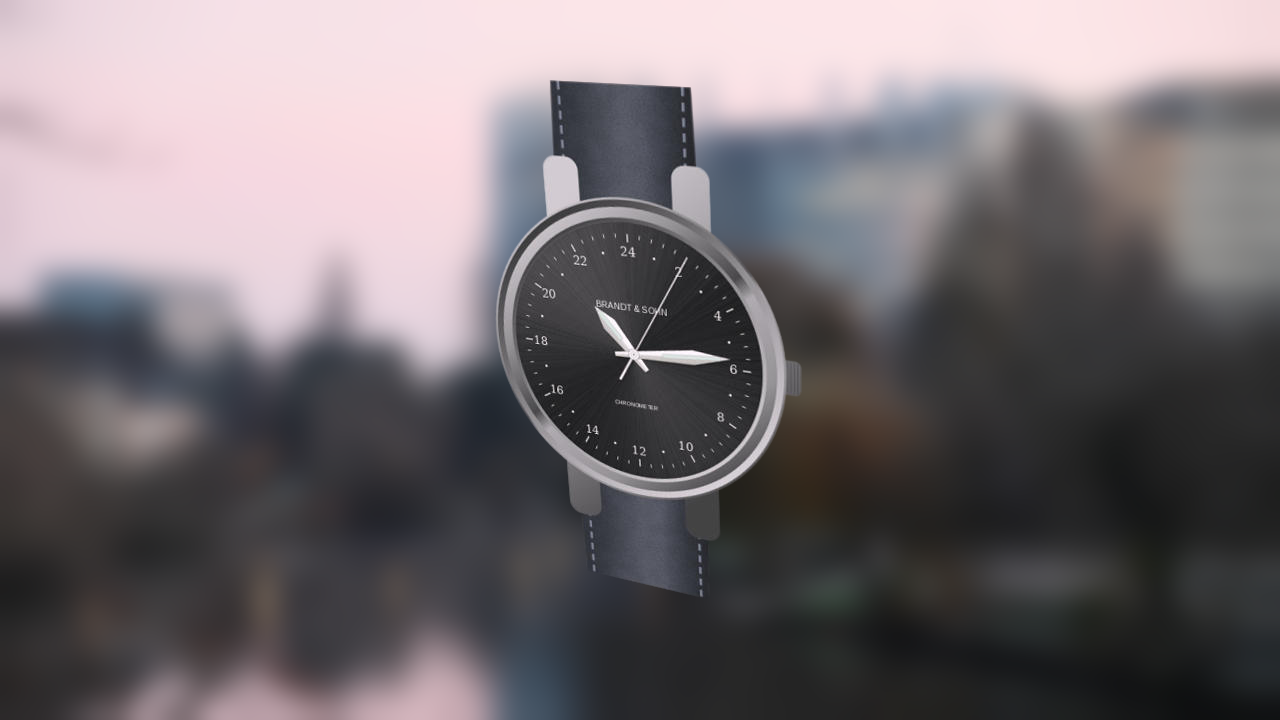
21:14:05
